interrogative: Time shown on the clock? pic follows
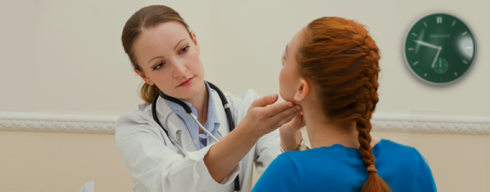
6:48
